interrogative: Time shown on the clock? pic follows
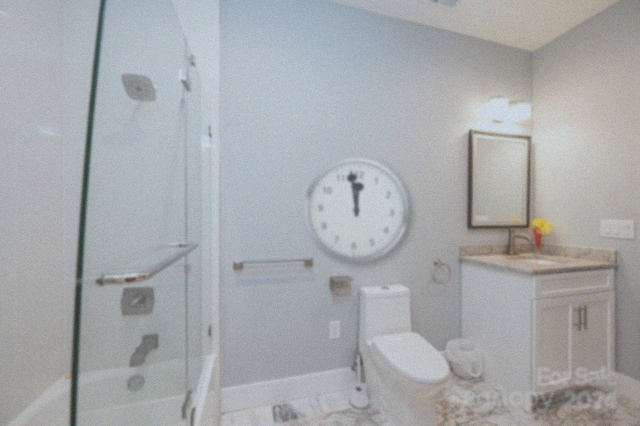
11:58
